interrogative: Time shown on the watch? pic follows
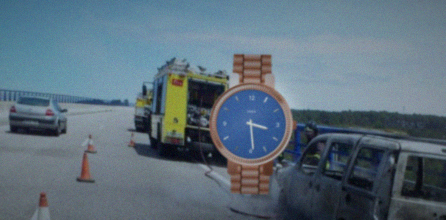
3:29
